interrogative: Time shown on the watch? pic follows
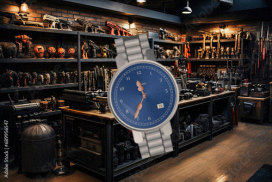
11:36
